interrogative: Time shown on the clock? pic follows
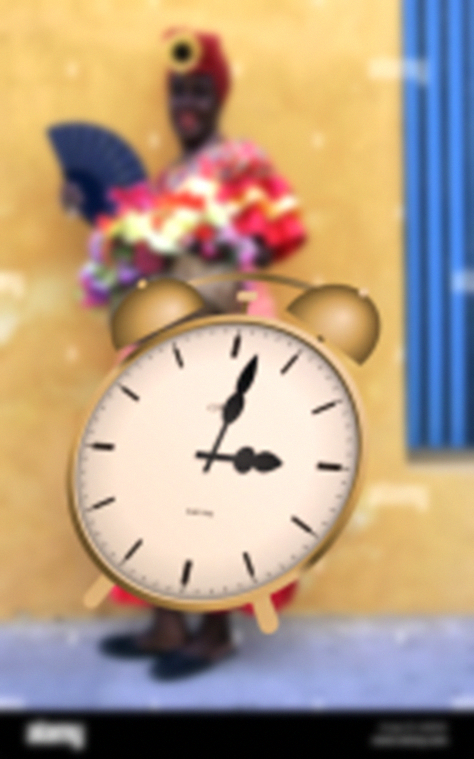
3:02
